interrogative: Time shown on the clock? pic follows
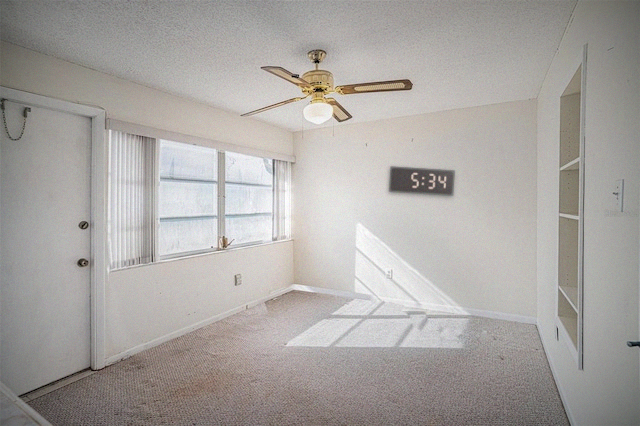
5:34
